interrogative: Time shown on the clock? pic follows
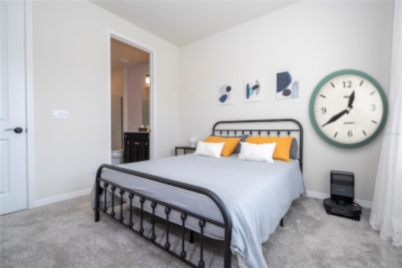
12:40
